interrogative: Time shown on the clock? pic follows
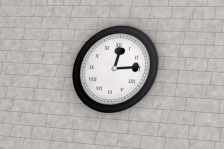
12:14
